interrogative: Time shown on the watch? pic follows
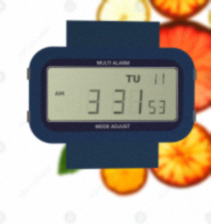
3:31:53
